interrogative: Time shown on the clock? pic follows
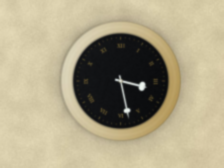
3:28
